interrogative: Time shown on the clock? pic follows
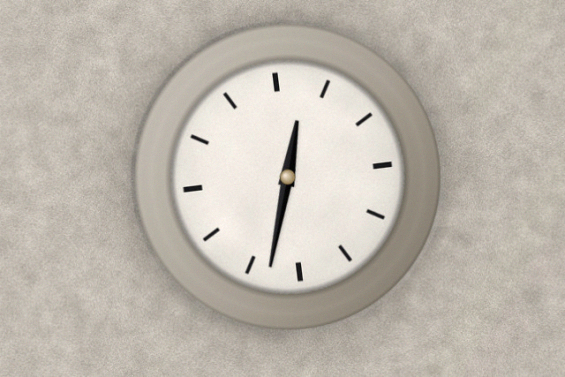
12:33
